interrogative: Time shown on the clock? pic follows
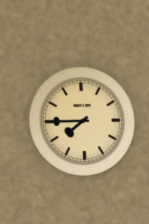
7:45
